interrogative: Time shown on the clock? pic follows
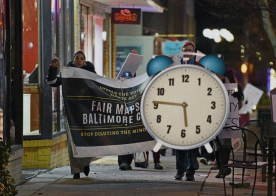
5:46
